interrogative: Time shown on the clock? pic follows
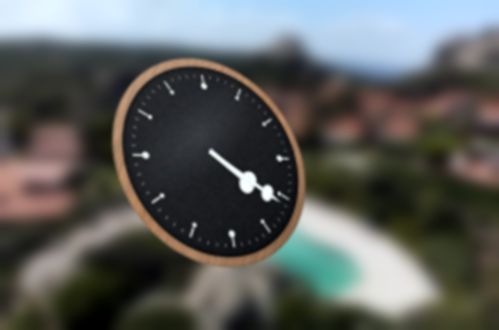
4:21
